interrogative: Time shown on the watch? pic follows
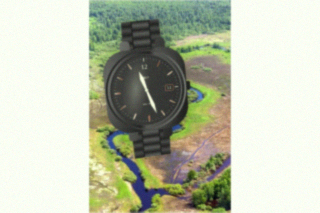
11:27
